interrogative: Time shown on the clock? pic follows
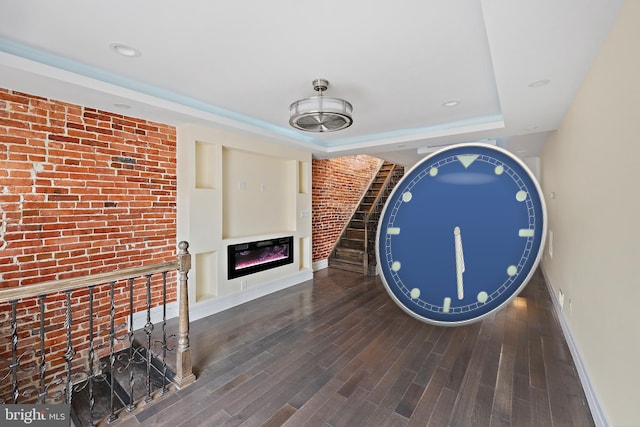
5:28
